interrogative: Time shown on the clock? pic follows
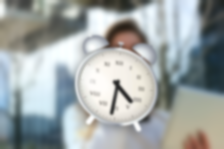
4:31
